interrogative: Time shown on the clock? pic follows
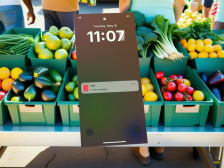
11:07
